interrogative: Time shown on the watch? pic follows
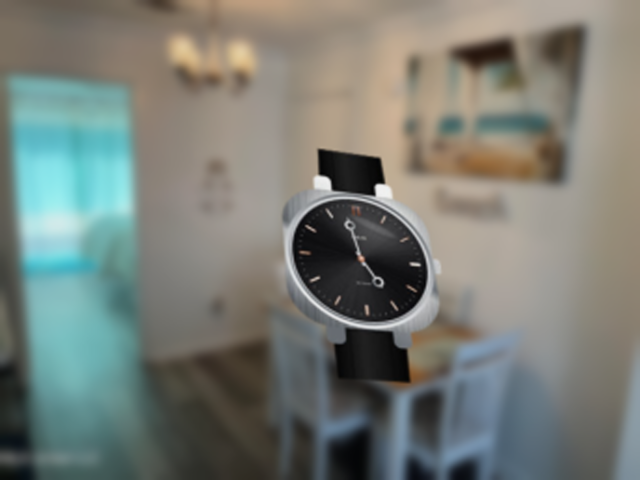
4:58
